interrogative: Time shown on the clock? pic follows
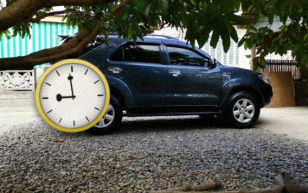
8:59
